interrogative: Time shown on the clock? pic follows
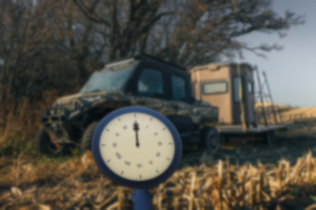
12:00
